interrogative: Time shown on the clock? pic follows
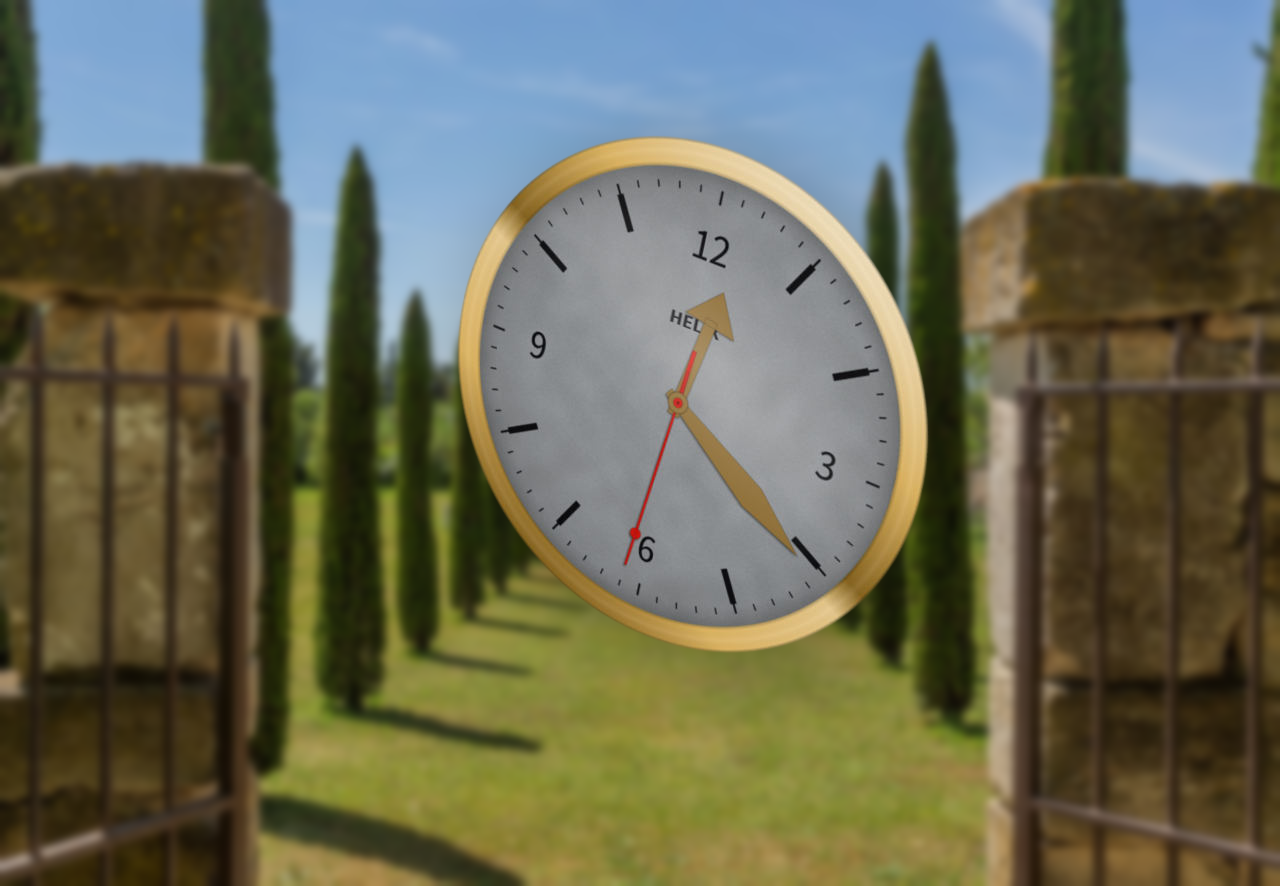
12:20:31
